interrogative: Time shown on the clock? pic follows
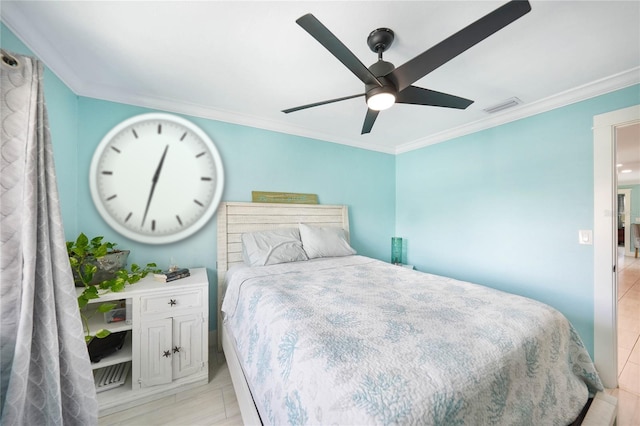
12:32
